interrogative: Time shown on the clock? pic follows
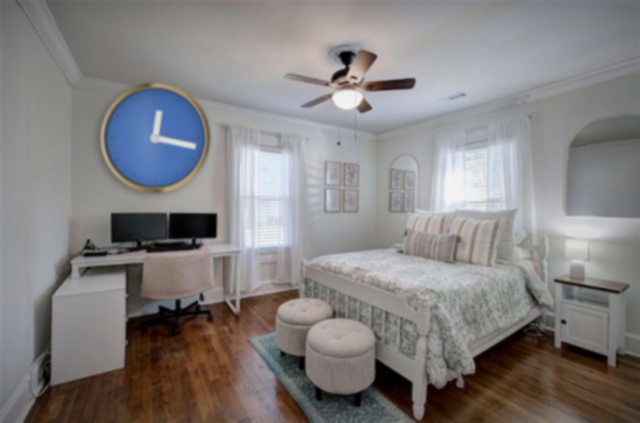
12:17
